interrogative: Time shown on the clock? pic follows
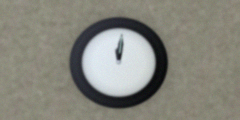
12:01
